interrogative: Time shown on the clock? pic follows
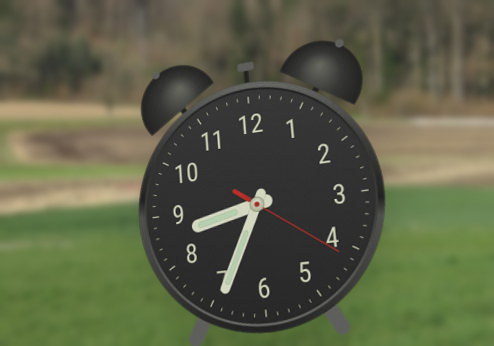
8:34:21
